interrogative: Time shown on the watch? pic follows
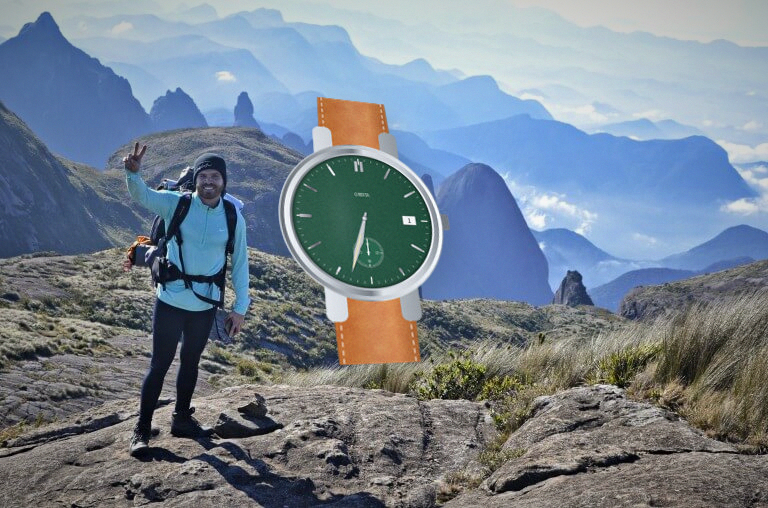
6:33
